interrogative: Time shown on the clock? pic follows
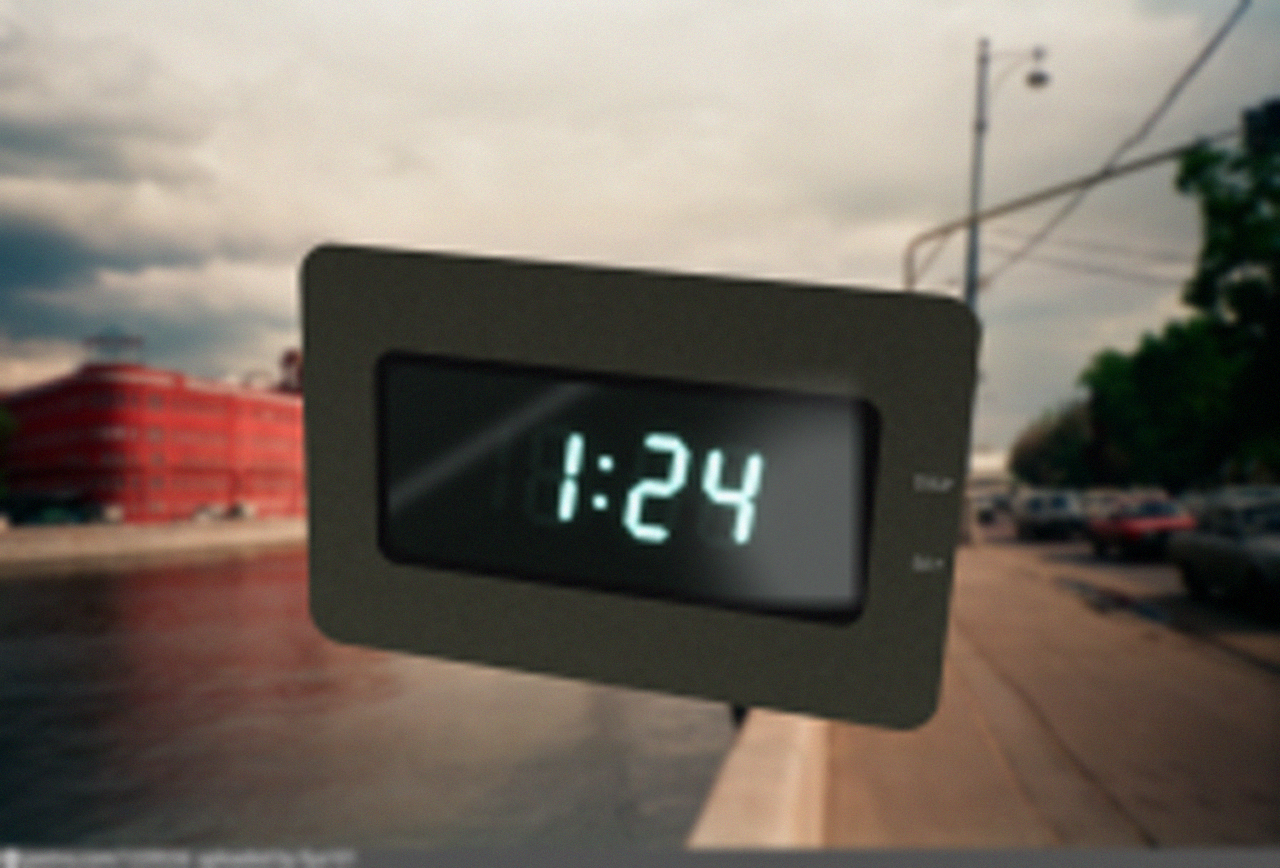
1:24
